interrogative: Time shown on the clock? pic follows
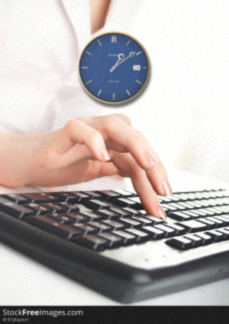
1:09
